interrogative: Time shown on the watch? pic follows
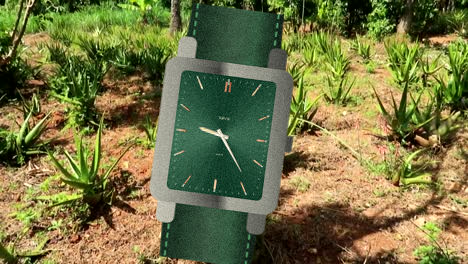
9:24
